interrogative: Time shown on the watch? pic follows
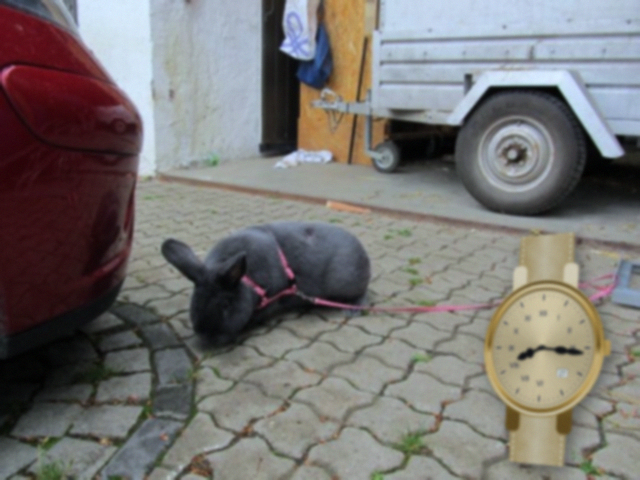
8:16
